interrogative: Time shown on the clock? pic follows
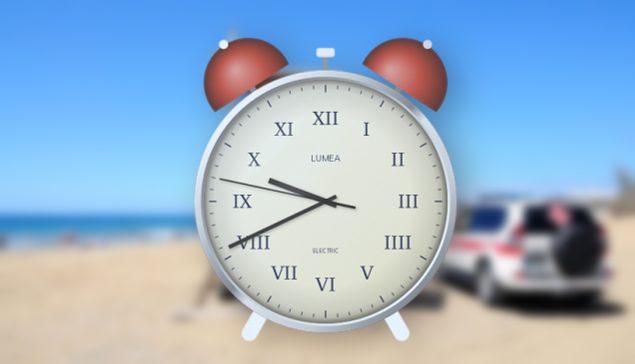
9:40:47
